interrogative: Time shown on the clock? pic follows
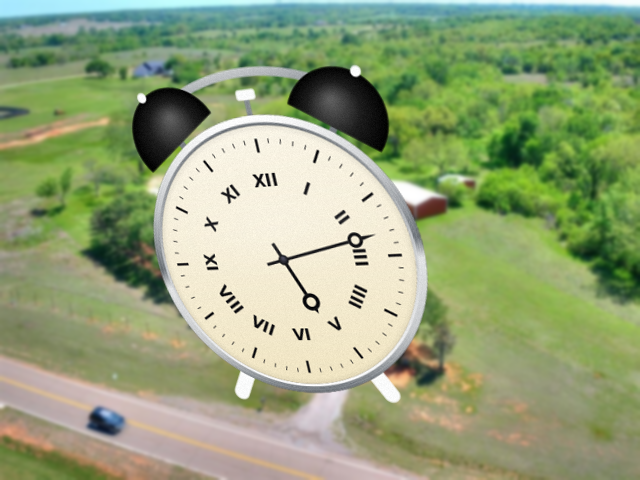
5:13
